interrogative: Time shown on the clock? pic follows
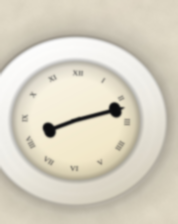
8:12
